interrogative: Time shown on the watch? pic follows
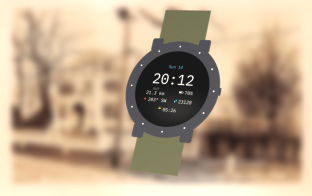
20:12
